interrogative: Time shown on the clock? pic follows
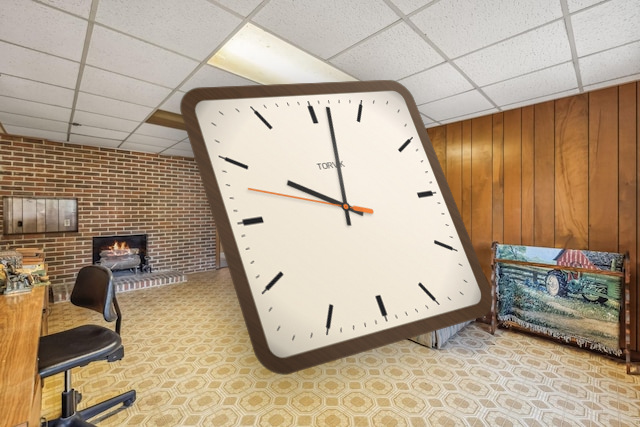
10:01:48
